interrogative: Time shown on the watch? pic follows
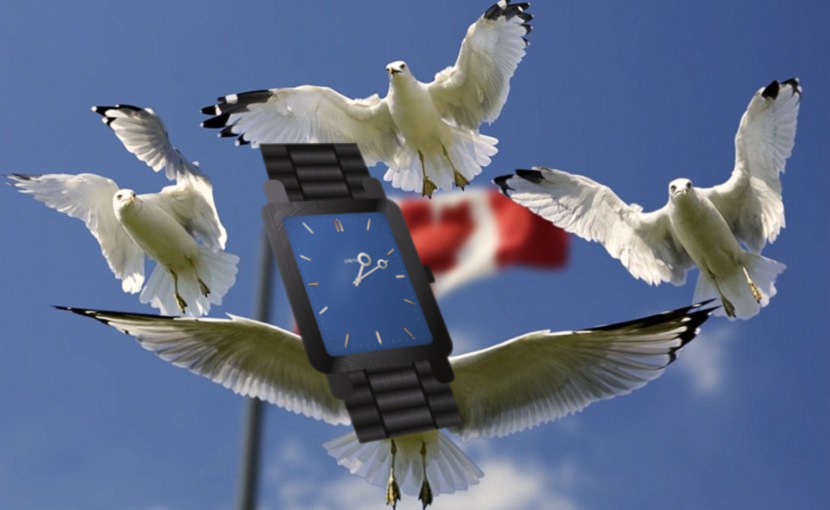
1:11
